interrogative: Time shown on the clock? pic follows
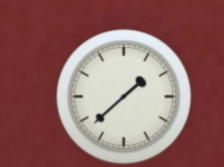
1:38
